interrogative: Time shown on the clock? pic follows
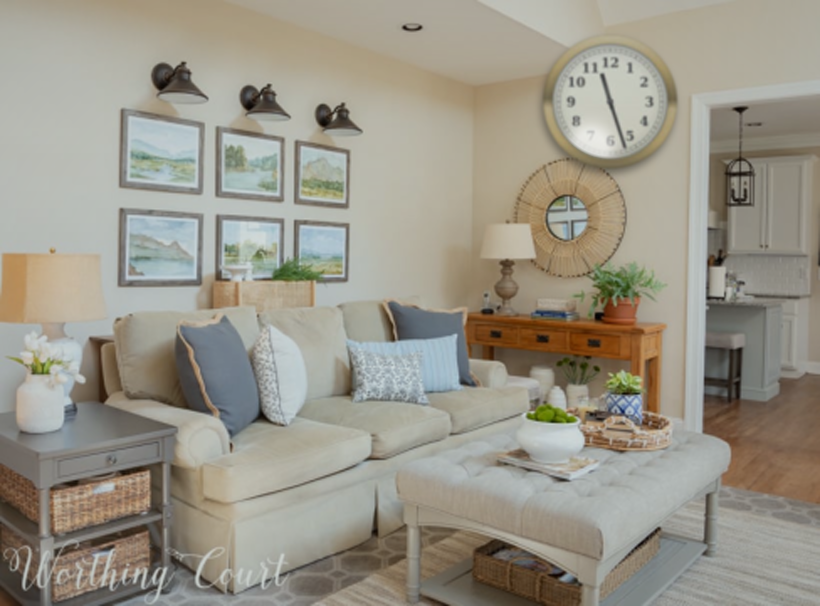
11:27
